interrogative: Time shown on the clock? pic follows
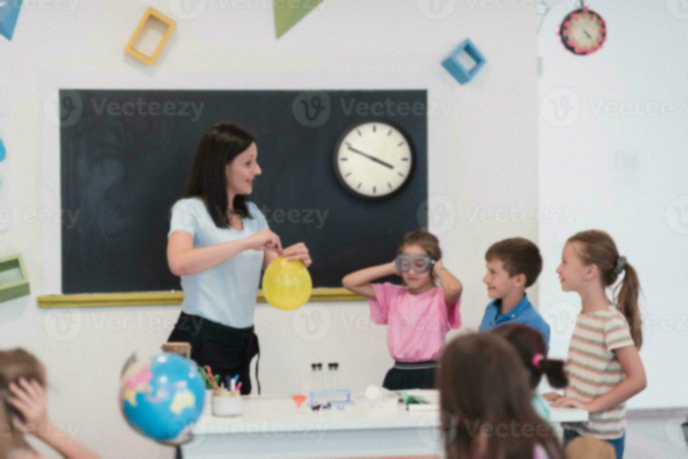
3:49
